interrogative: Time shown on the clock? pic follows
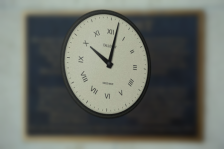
10:02
